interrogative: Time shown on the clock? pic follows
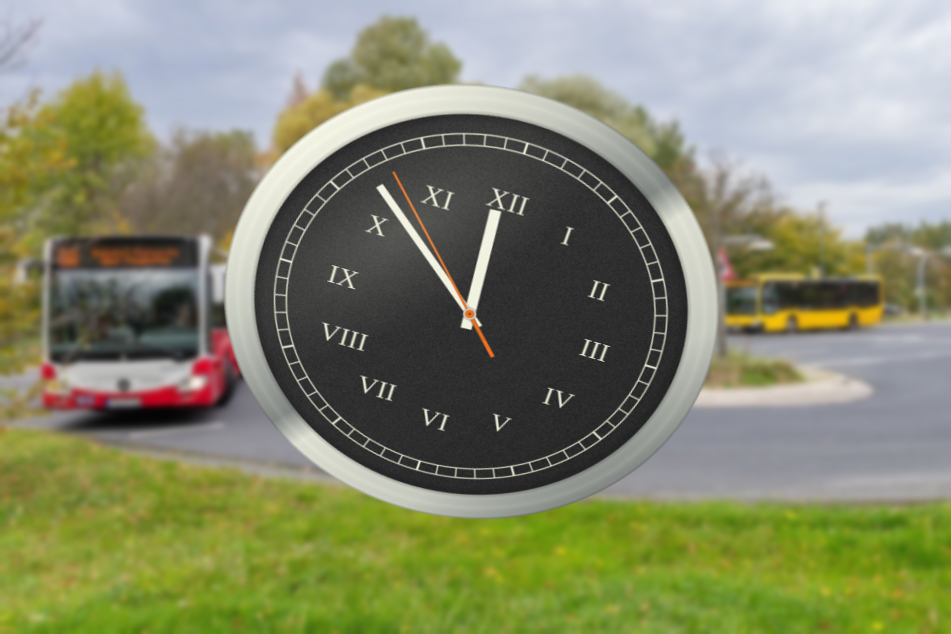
11:51:53
